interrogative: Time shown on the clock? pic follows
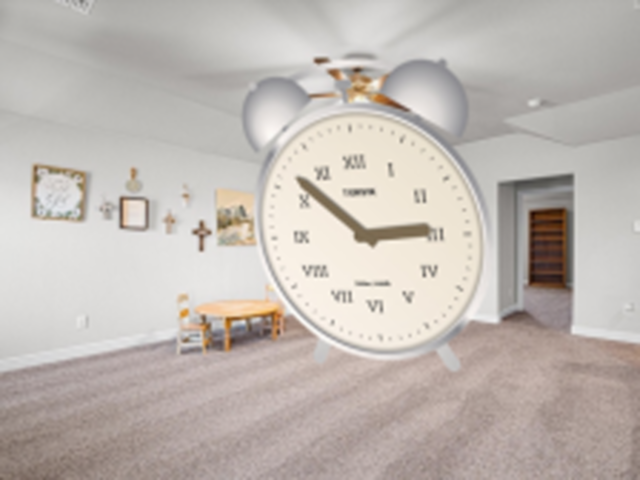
2:52
